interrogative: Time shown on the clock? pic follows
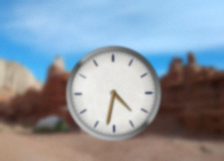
4:32
